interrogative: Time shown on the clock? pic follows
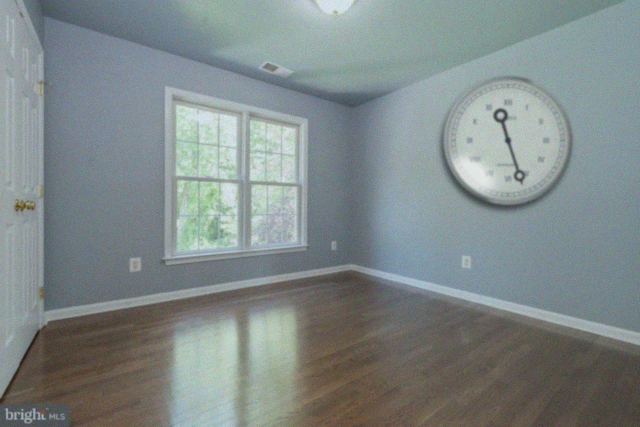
11:27
